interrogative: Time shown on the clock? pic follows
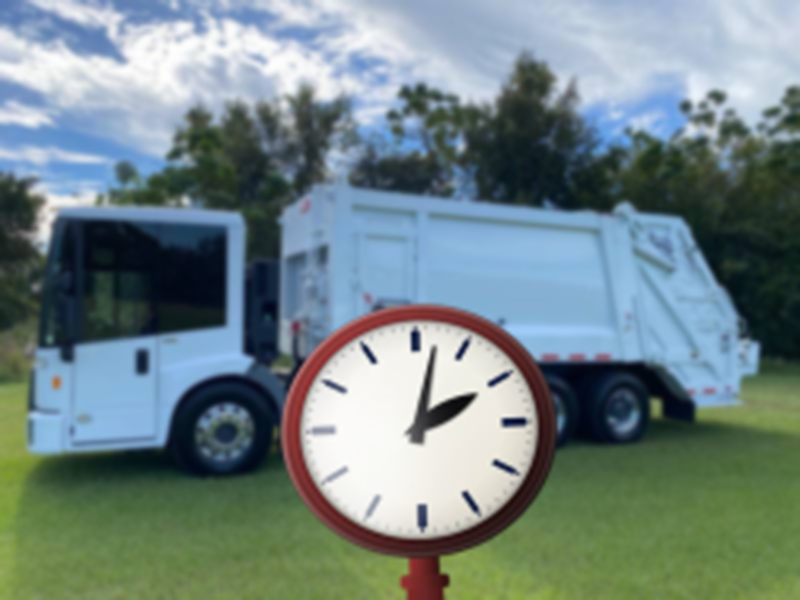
2:02
